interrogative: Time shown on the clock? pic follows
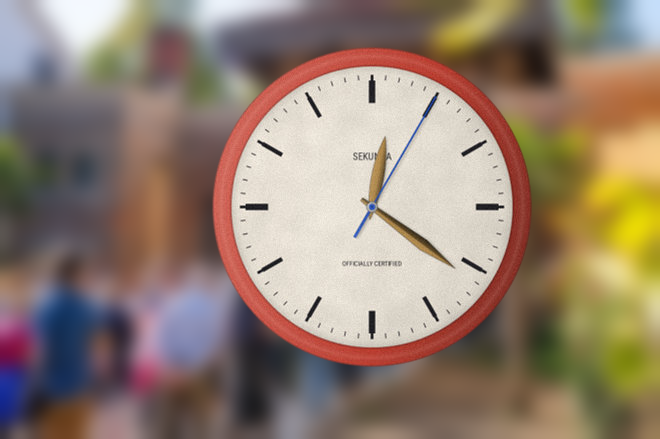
12:21:05
